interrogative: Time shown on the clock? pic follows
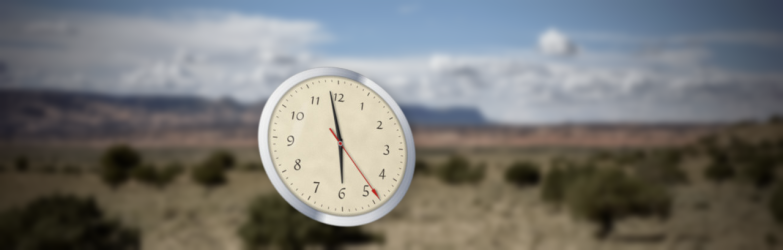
5:58:24
